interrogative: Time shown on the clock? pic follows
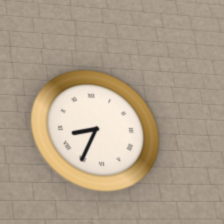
8:35
